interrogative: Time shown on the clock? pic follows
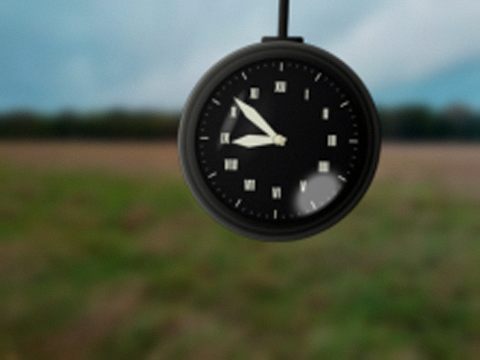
8:52
